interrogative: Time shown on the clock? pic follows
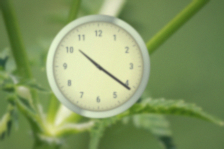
10:21
